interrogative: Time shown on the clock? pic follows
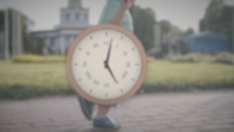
5:02
